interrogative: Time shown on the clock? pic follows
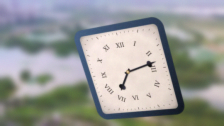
7:13
